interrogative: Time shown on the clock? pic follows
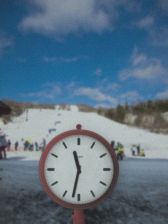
11:32
